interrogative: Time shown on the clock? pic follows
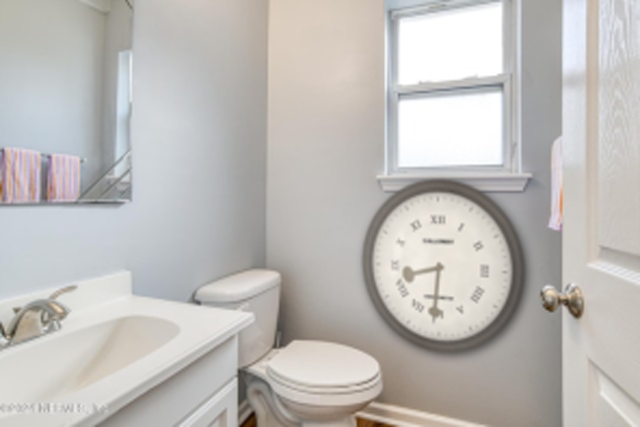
8:31
